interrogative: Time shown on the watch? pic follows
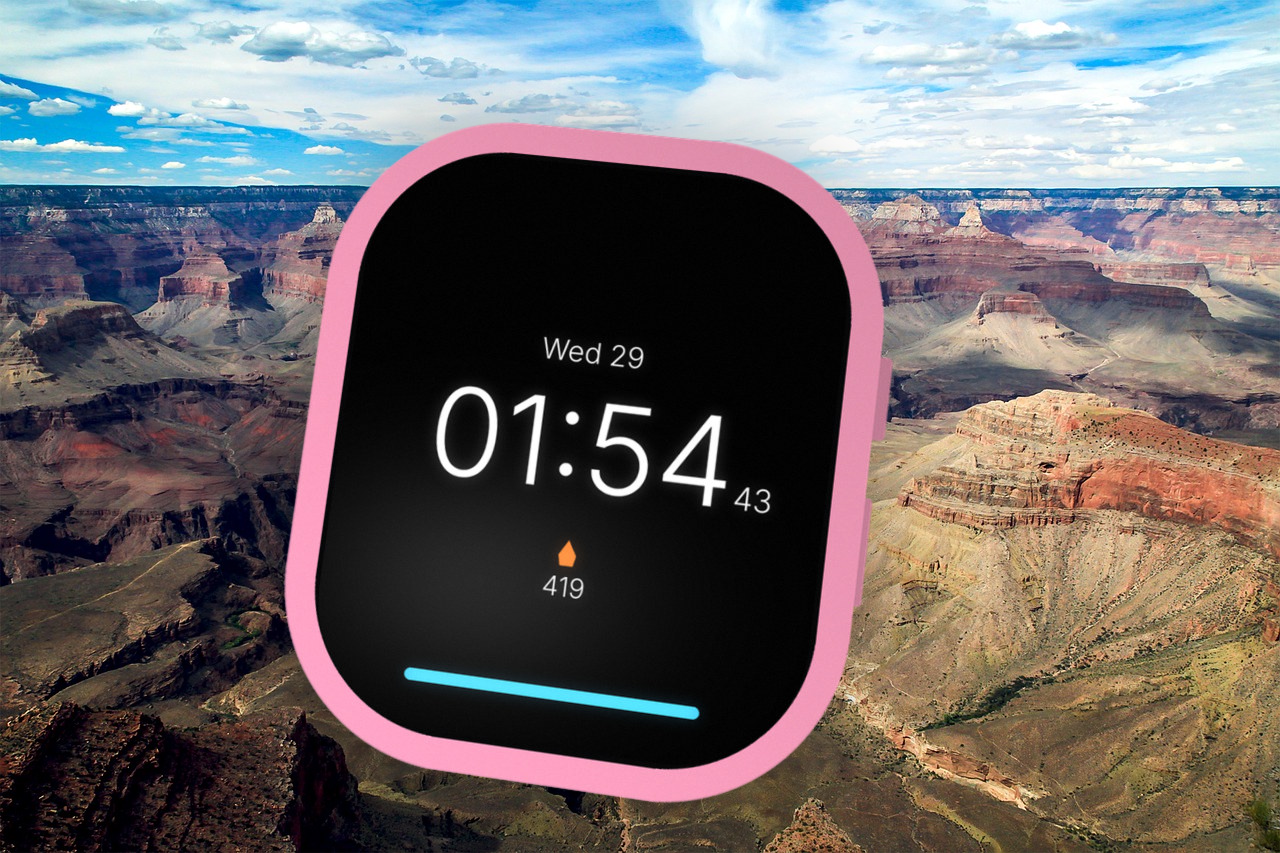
1:54:43
